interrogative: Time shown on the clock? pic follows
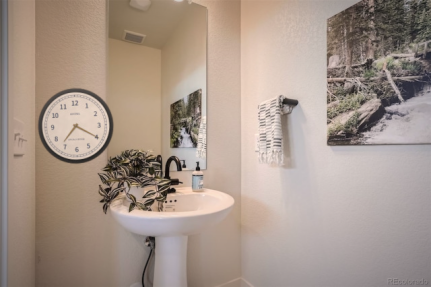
7:20
